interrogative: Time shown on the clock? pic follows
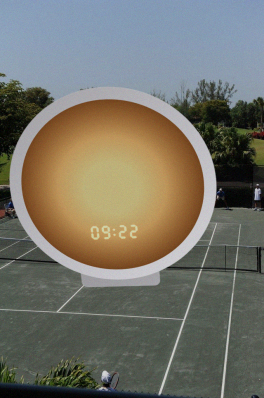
9:22
